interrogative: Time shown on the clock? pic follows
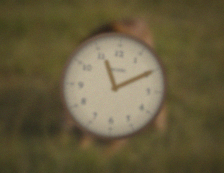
11:10
